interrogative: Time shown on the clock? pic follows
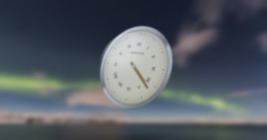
4:22
